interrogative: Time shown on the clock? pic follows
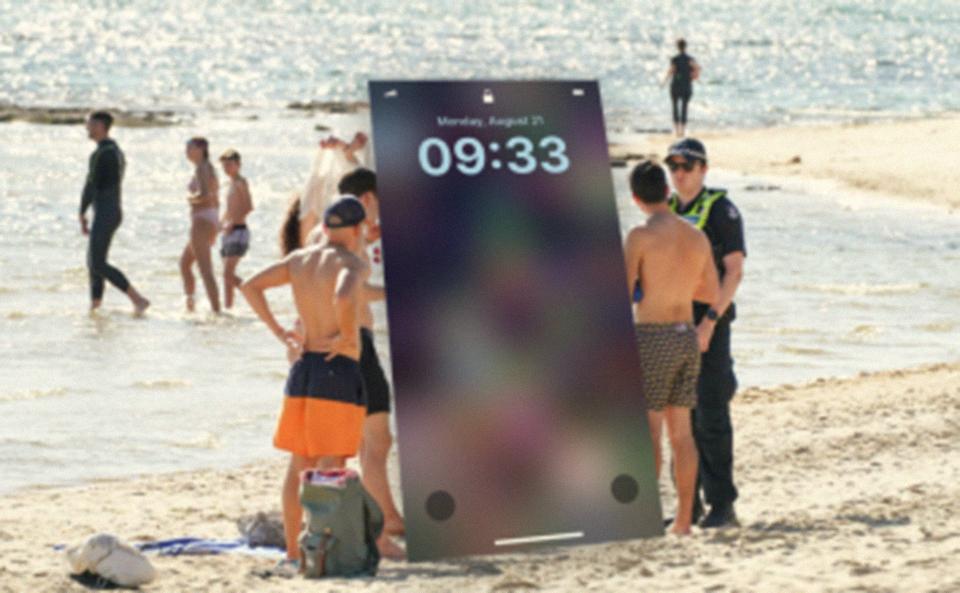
9:33
